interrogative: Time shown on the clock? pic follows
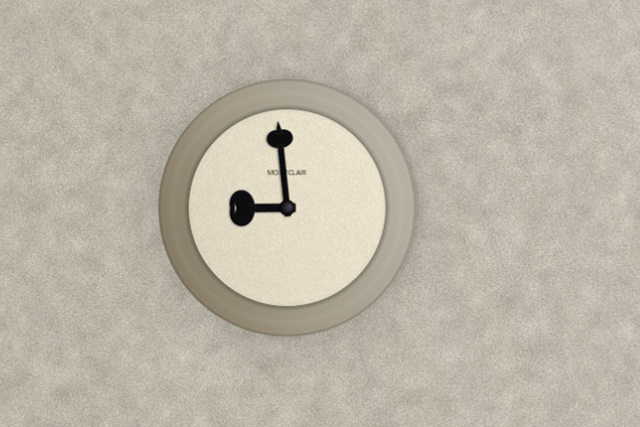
8:59
